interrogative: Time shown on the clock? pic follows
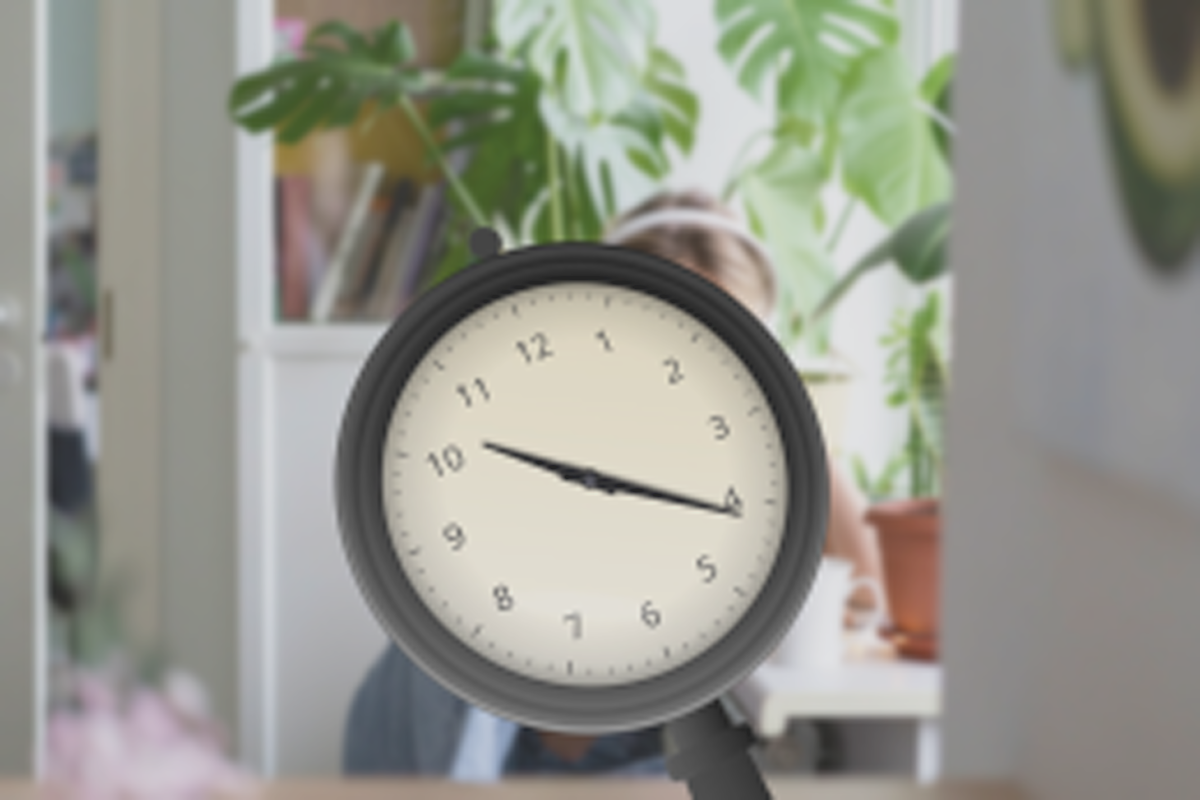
10:21
